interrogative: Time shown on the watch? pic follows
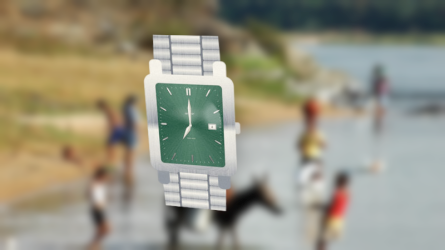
7:00
